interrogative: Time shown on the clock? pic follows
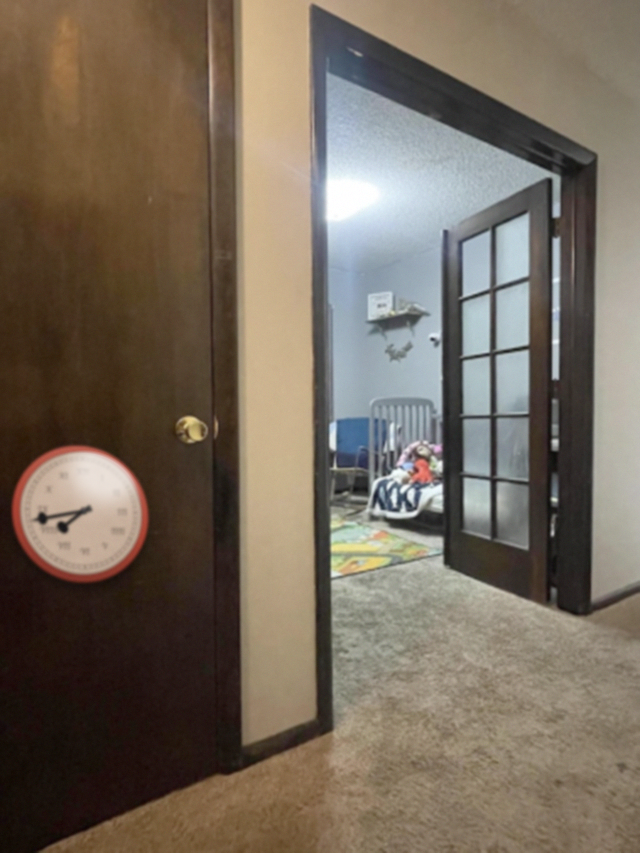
7:43
